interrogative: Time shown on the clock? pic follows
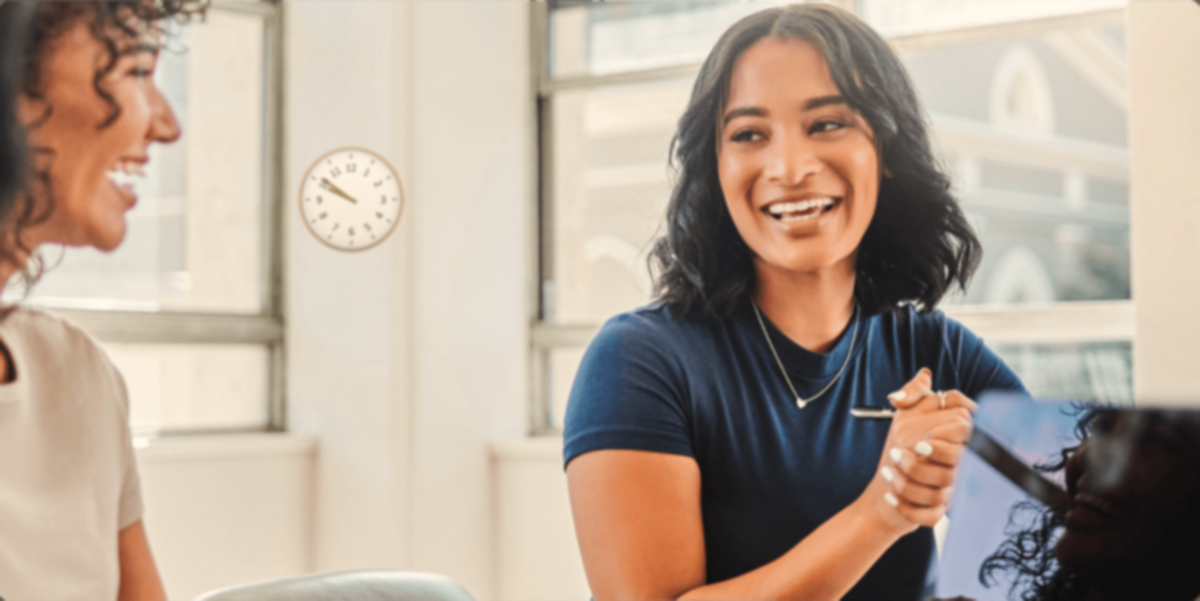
9:51
